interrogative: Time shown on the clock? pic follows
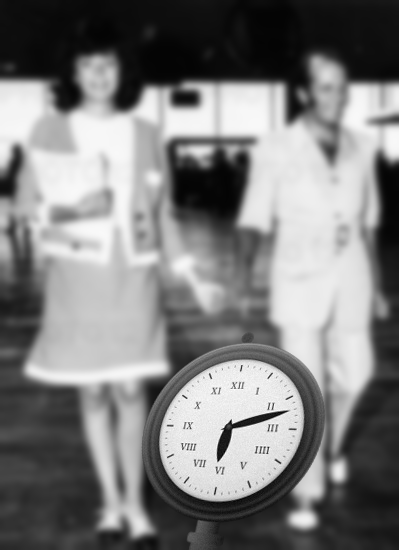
6:12
